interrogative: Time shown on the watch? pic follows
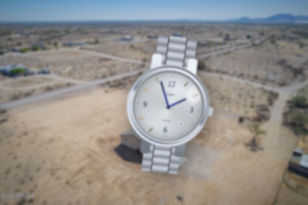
1:56
